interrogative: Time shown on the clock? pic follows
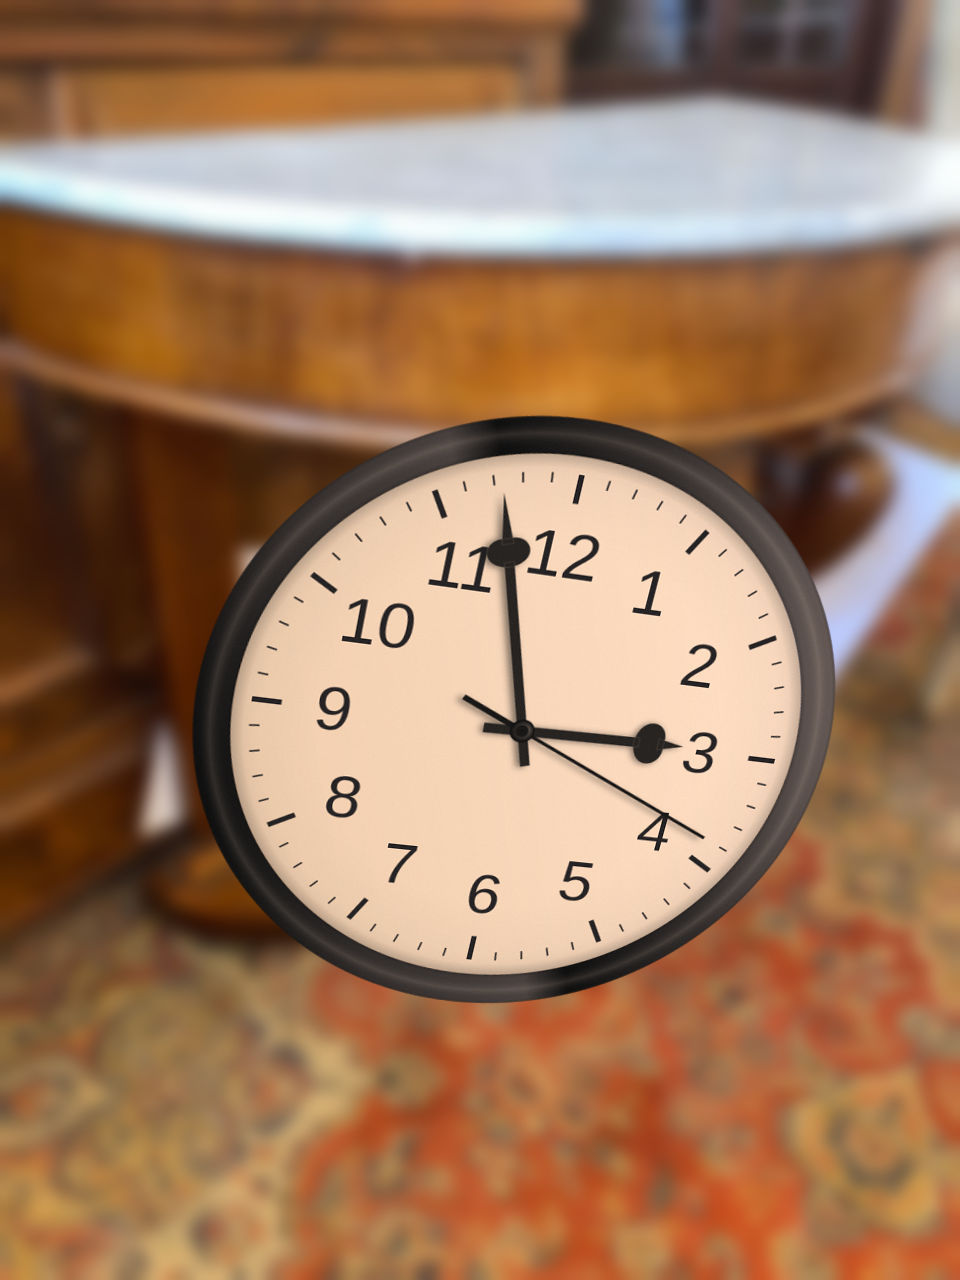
2:57:19
